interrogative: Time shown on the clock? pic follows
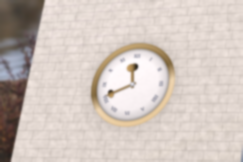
11:41
